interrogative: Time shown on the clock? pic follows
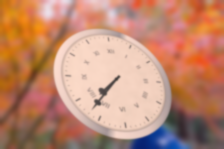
7:37
